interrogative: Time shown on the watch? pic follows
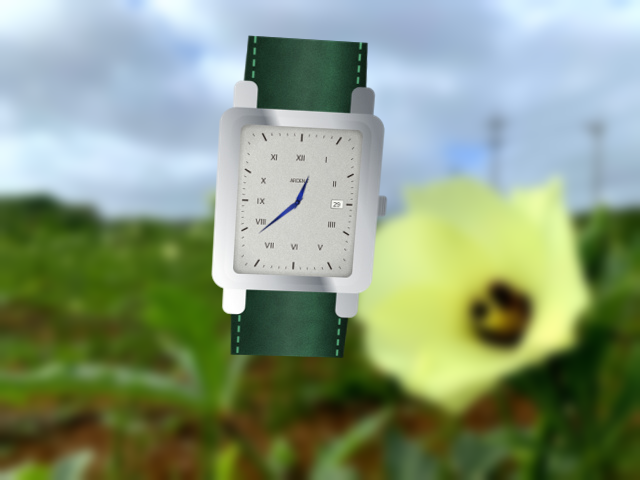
12:38
